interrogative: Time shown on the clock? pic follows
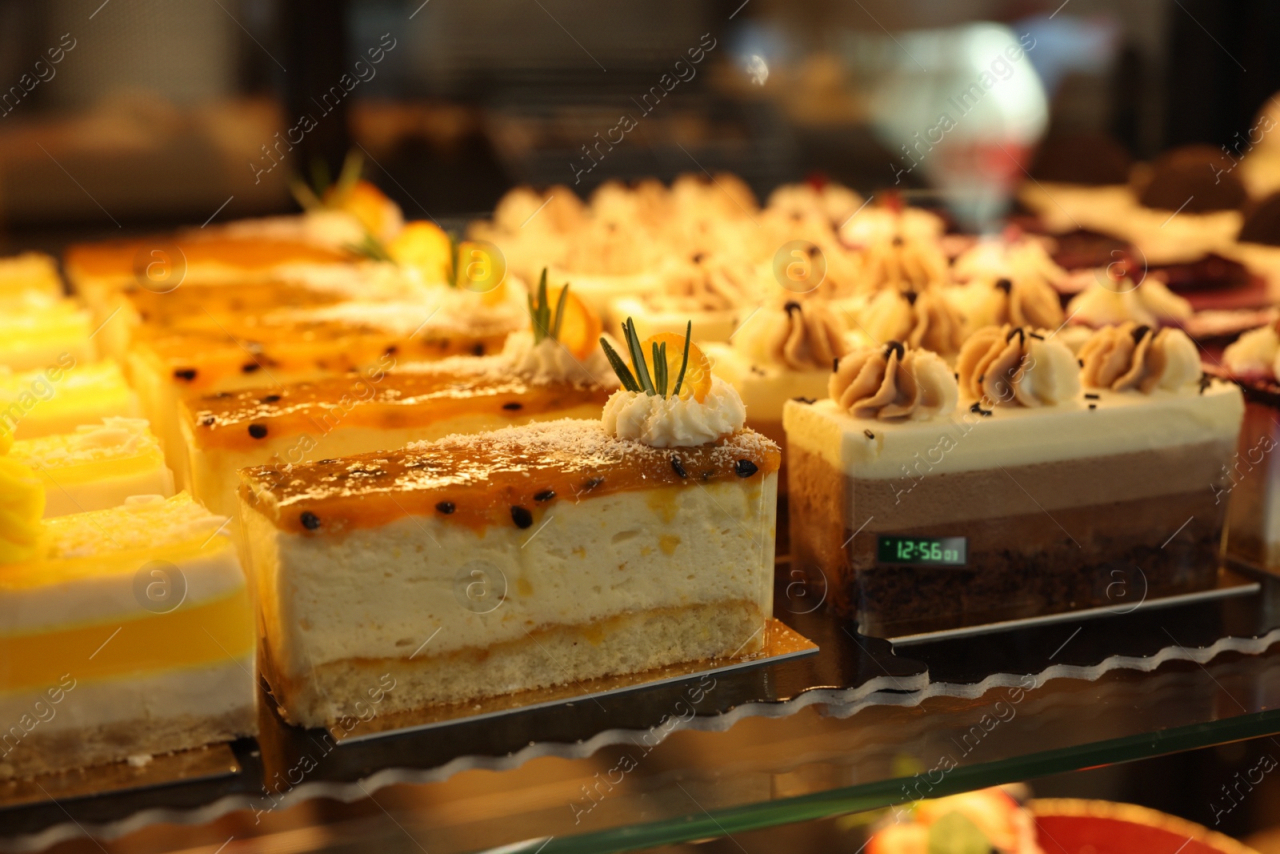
12:56
